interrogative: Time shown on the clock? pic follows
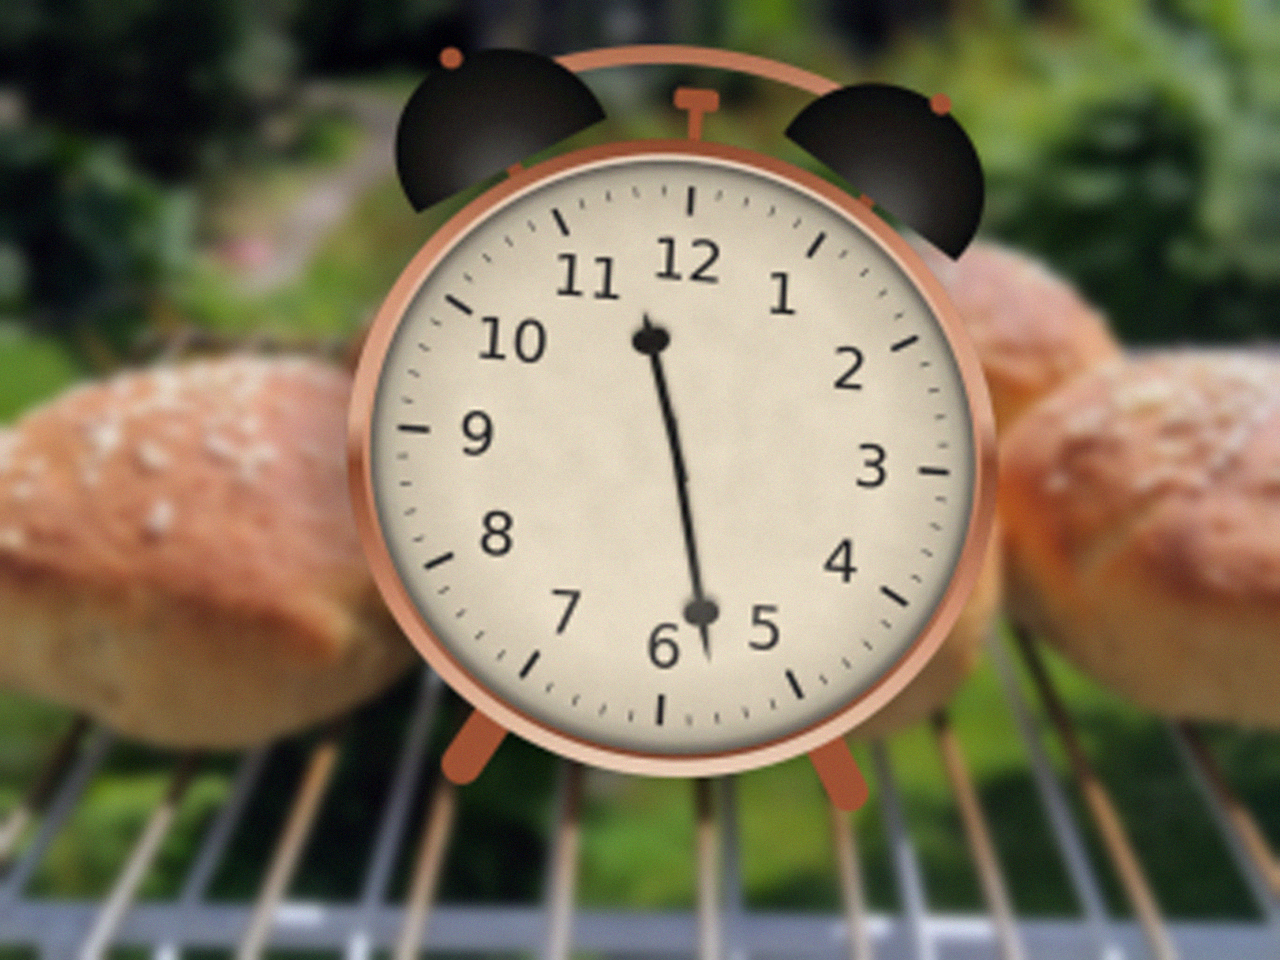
11:28
